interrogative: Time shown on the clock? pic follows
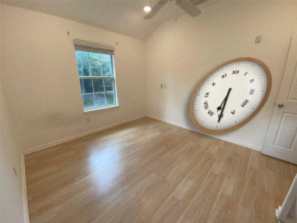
6:30
